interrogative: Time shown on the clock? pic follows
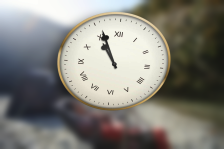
10:56
